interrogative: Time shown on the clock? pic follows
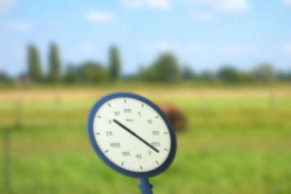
10:22
